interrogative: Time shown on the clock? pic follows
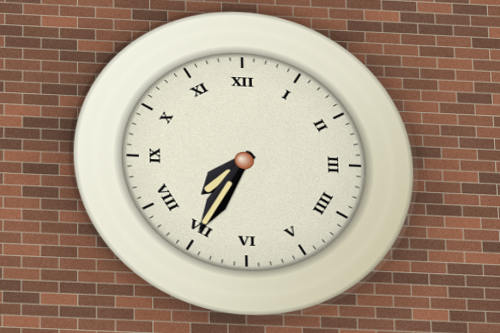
7:35
